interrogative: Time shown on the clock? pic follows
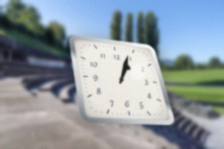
1:04
